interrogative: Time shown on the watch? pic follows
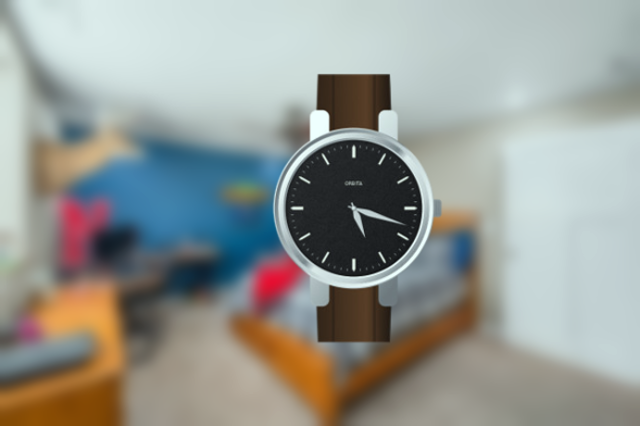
5:18
